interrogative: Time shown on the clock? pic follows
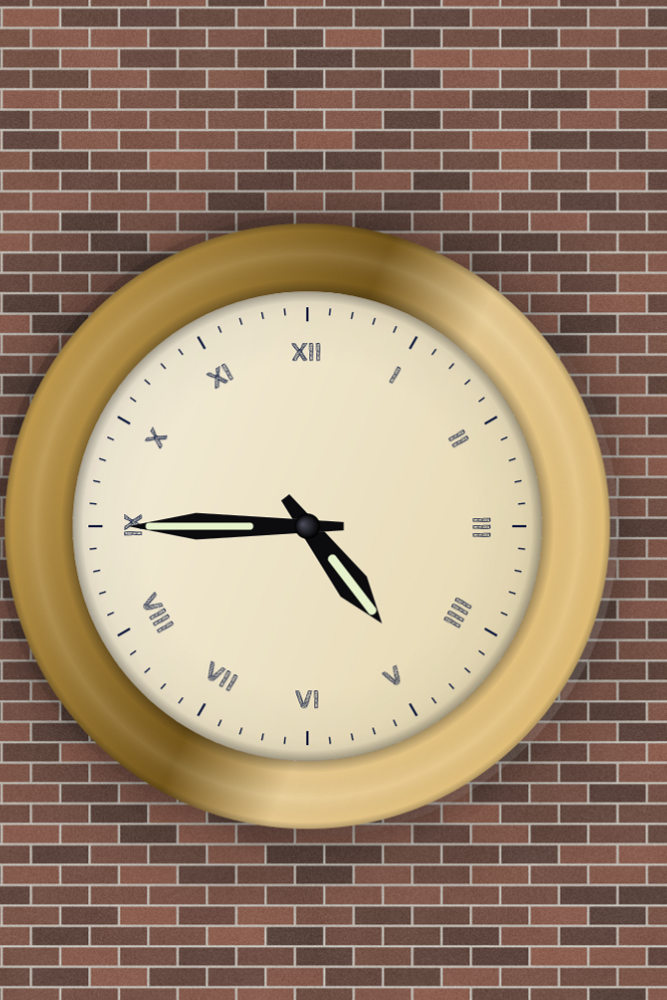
4:45
